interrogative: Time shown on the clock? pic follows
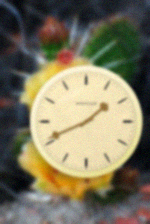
1:41
